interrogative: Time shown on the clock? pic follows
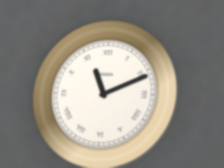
11:11
